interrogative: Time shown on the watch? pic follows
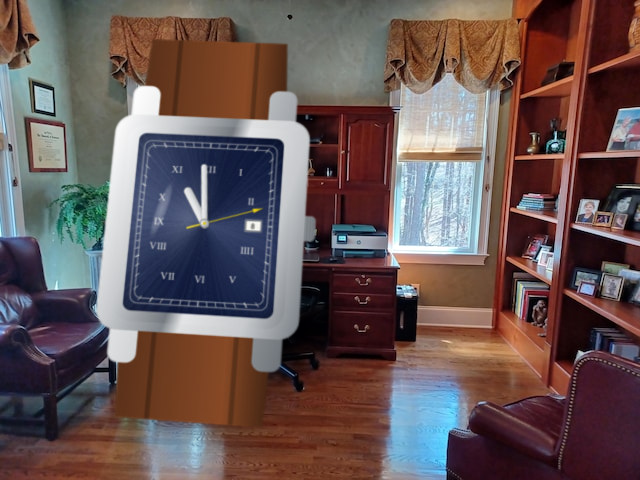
10:59:12
